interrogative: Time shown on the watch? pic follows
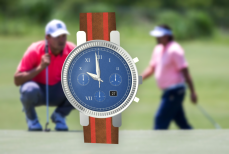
9:59
